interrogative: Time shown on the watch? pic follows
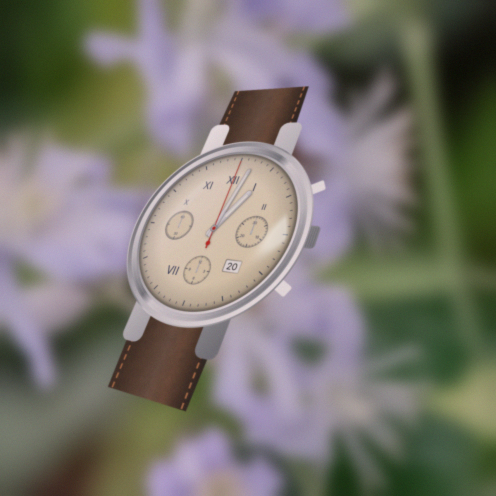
1:02
